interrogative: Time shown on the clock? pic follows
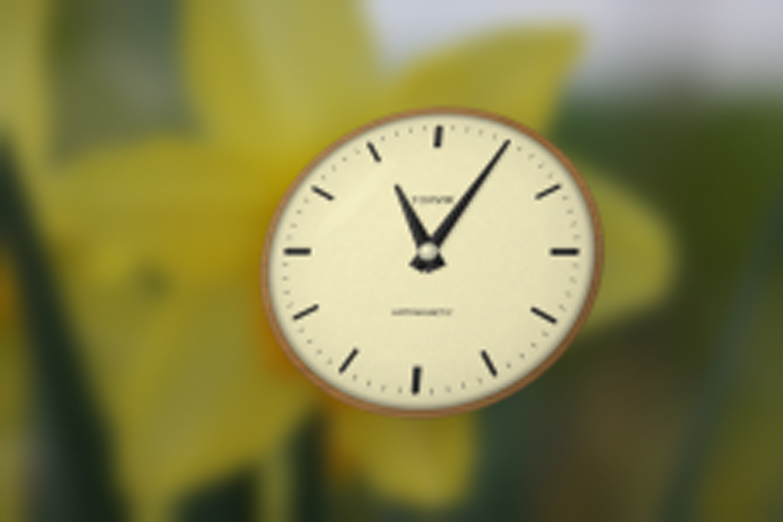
11:05
